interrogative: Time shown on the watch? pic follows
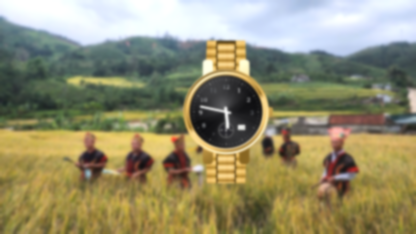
5:47
